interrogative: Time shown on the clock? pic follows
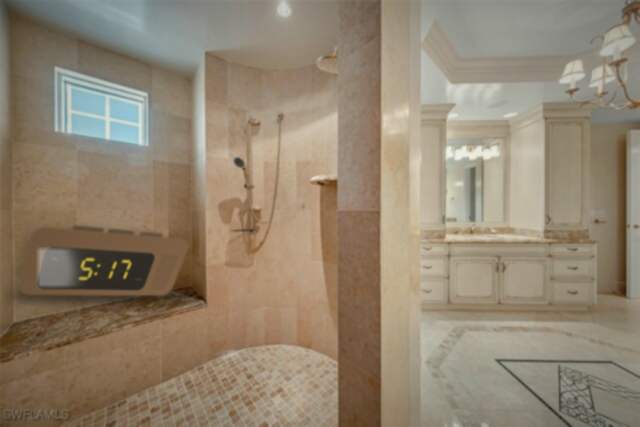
5:17
